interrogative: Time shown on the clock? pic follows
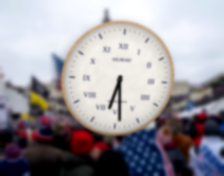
6:29
